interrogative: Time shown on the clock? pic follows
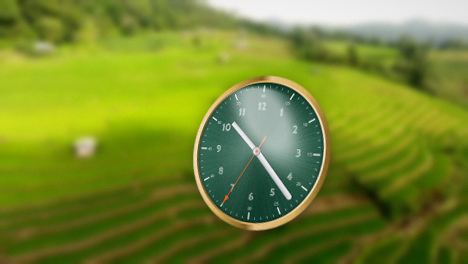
10:22:35
